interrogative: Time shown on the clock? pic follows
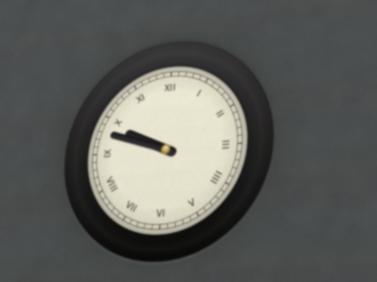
9:48
